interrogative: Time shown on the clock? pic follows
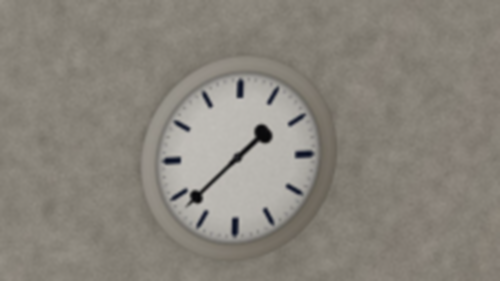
1:38
